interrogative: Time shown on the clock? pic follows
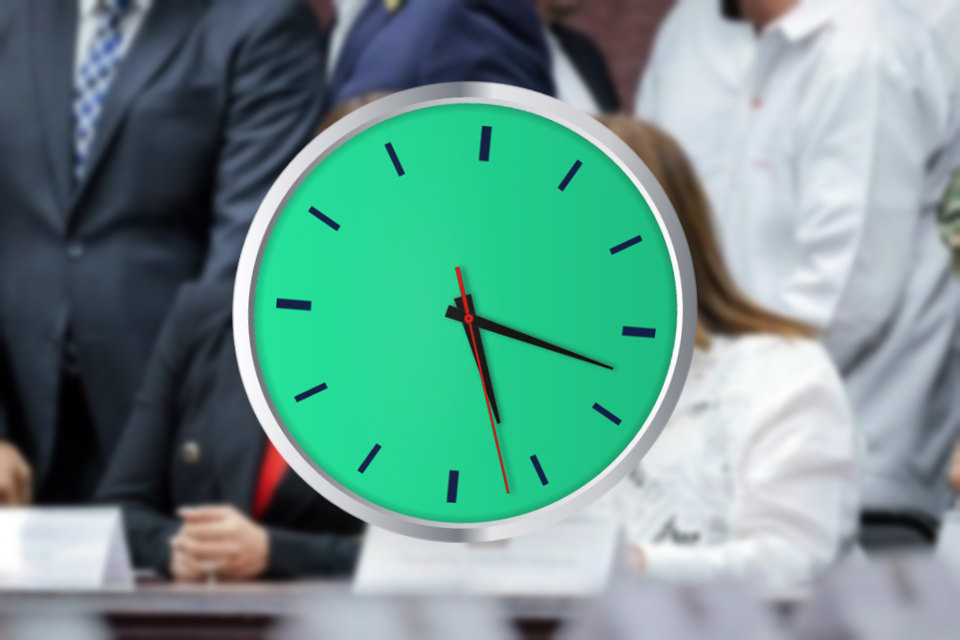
5:17:27
